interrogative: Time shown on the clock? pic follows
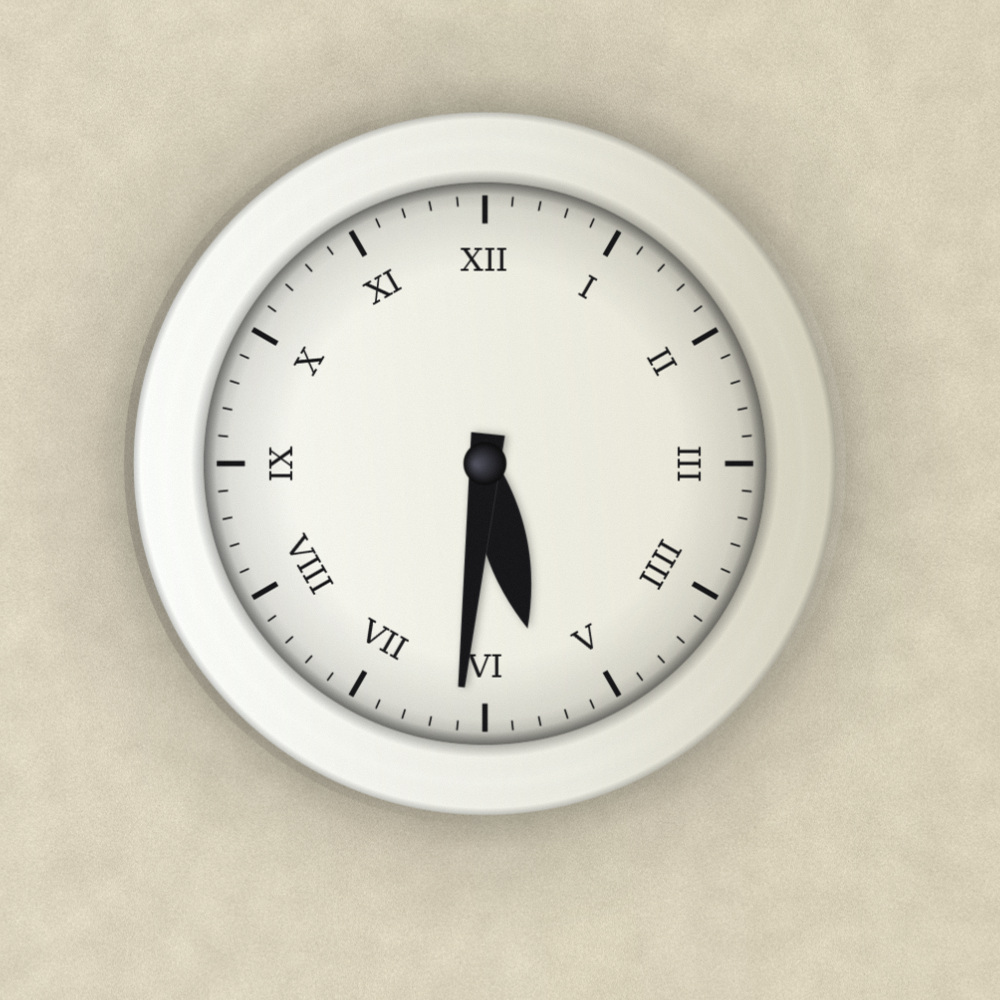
5:31
